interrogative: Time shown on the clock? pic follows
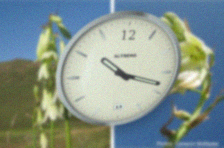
10:18
